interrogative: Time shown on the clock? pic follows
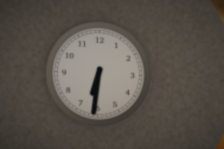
6:31
